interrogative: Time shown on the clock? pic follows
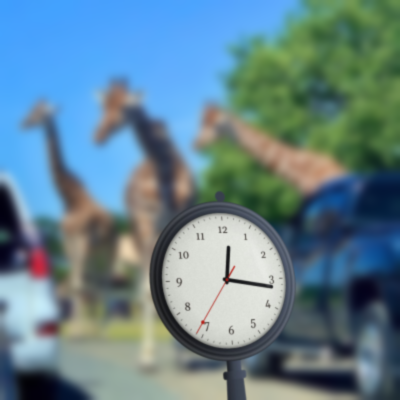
12:16:36
